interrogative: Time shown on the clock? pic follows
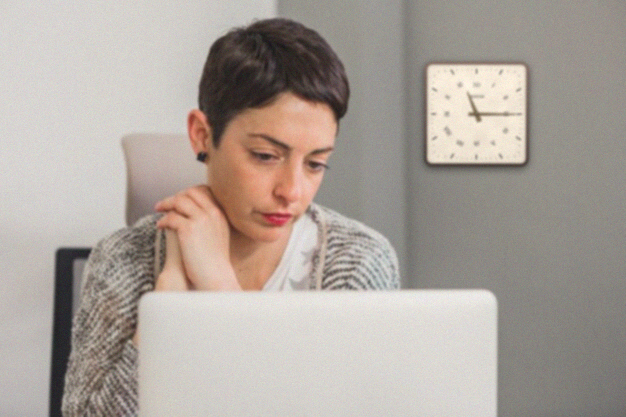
11:15
